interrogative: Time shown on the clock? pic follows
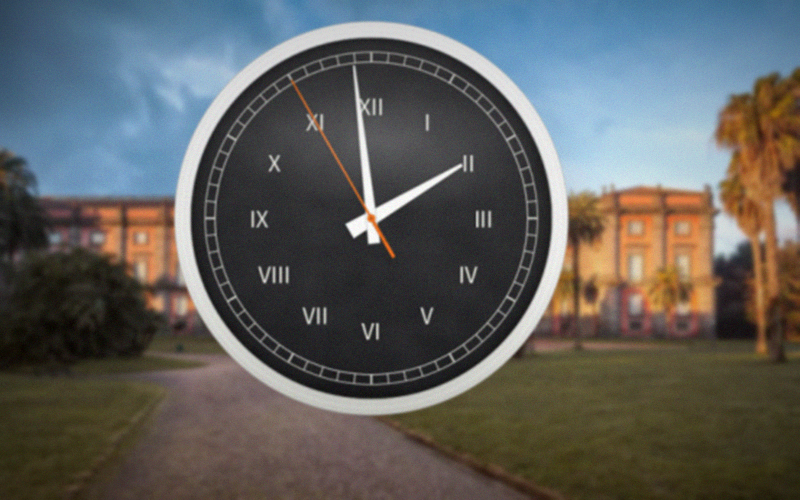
1:58:55
